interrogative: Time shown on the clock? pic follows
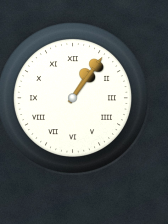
1:06
